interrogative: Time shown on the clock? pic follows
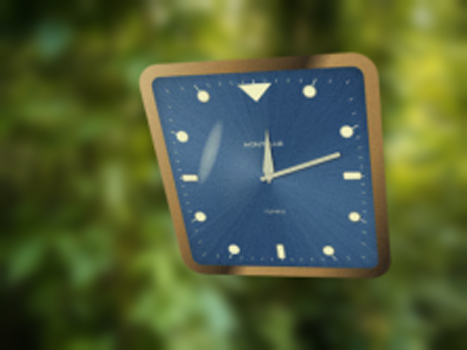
12:12
